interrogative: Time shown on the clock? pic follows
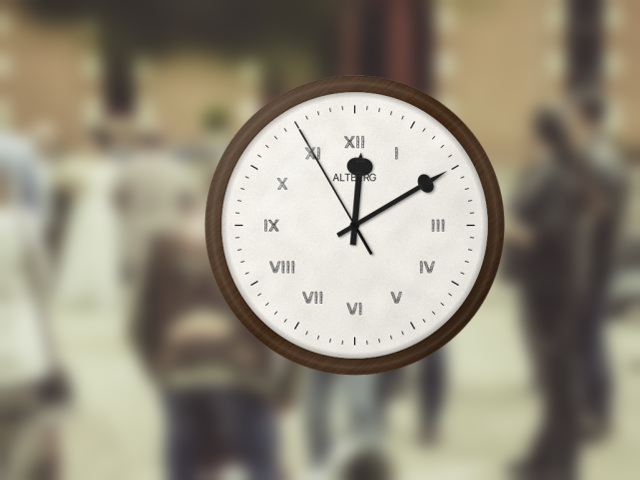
12:09:55
